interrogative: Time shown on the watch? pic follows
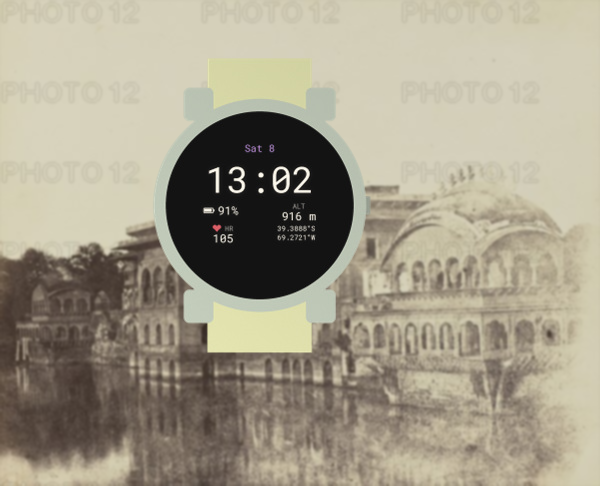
13:02
